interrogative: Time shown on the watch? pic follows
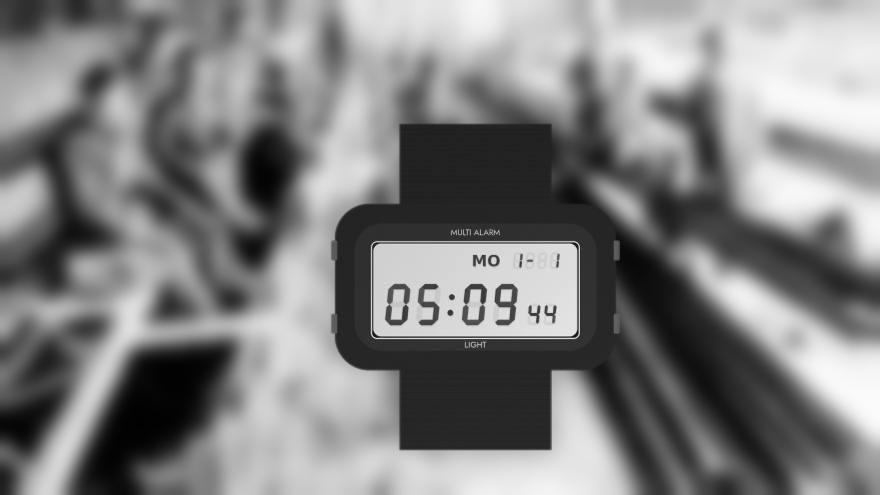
5:09:44
